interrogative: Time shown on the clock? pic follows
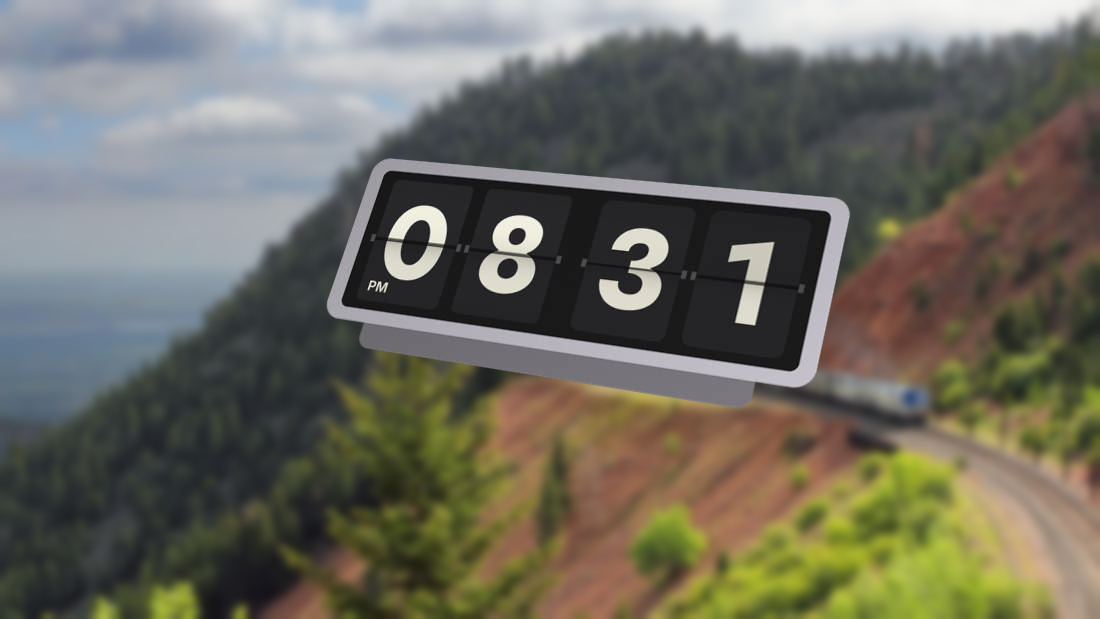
8:31
